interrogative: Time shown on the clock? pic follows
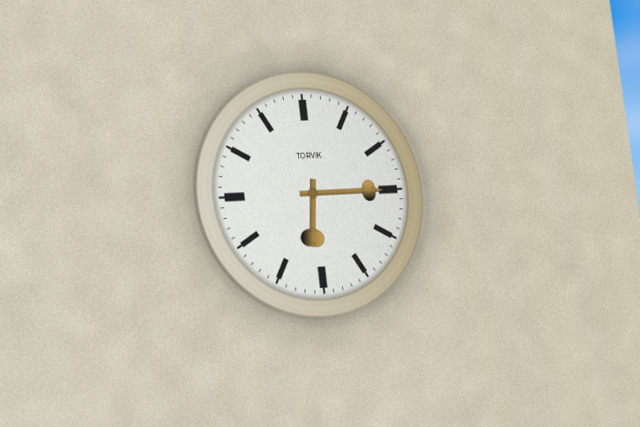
6:15
